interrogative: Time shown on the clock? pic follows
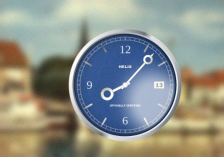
8:07
